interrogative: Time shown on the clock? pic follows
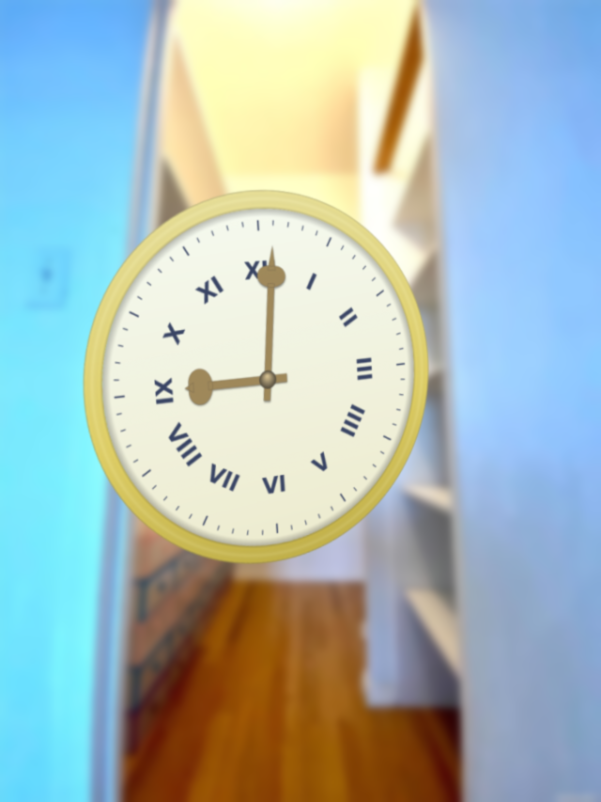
9:01
